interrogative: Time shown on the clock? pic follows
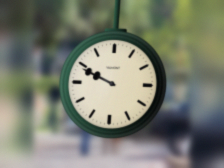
9:49
